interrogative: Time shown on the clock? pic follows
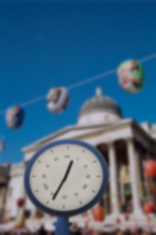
12:34
